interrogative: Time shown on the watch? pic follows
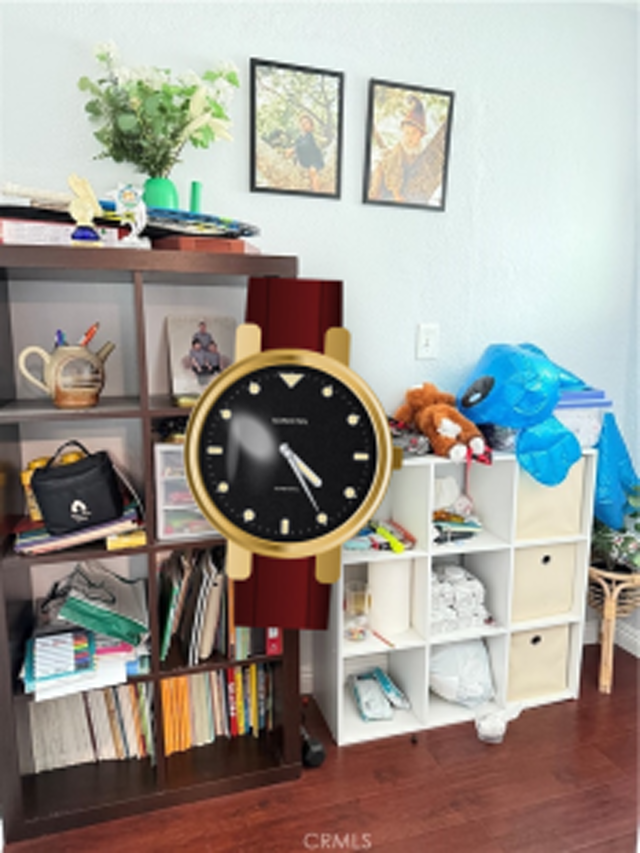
4:25
